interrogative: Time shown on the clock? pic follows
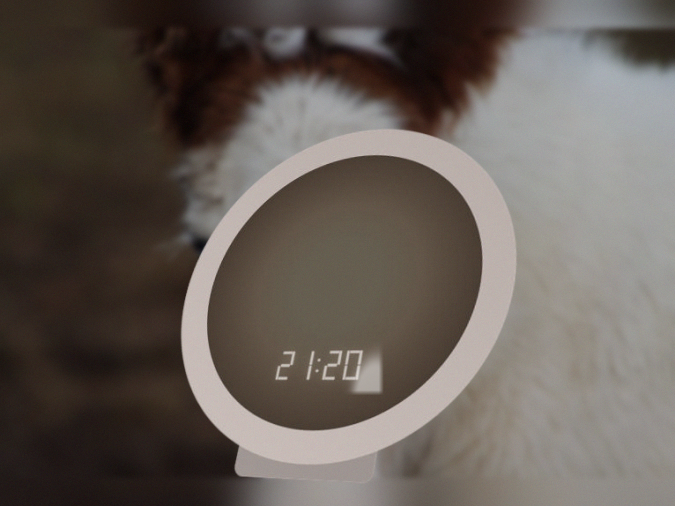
21:20
